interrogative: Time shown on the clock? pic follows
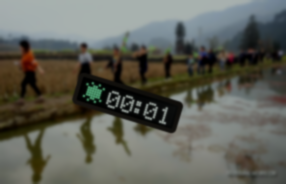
0:01
